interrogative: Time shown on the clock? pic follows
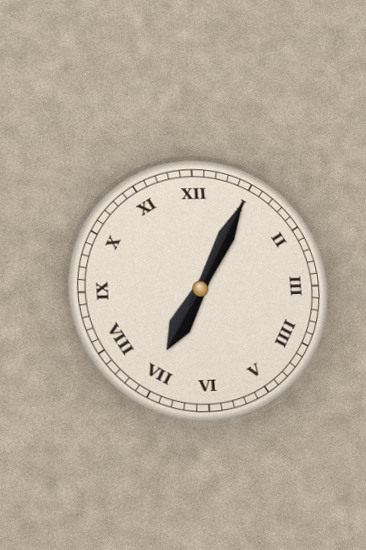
7:05
